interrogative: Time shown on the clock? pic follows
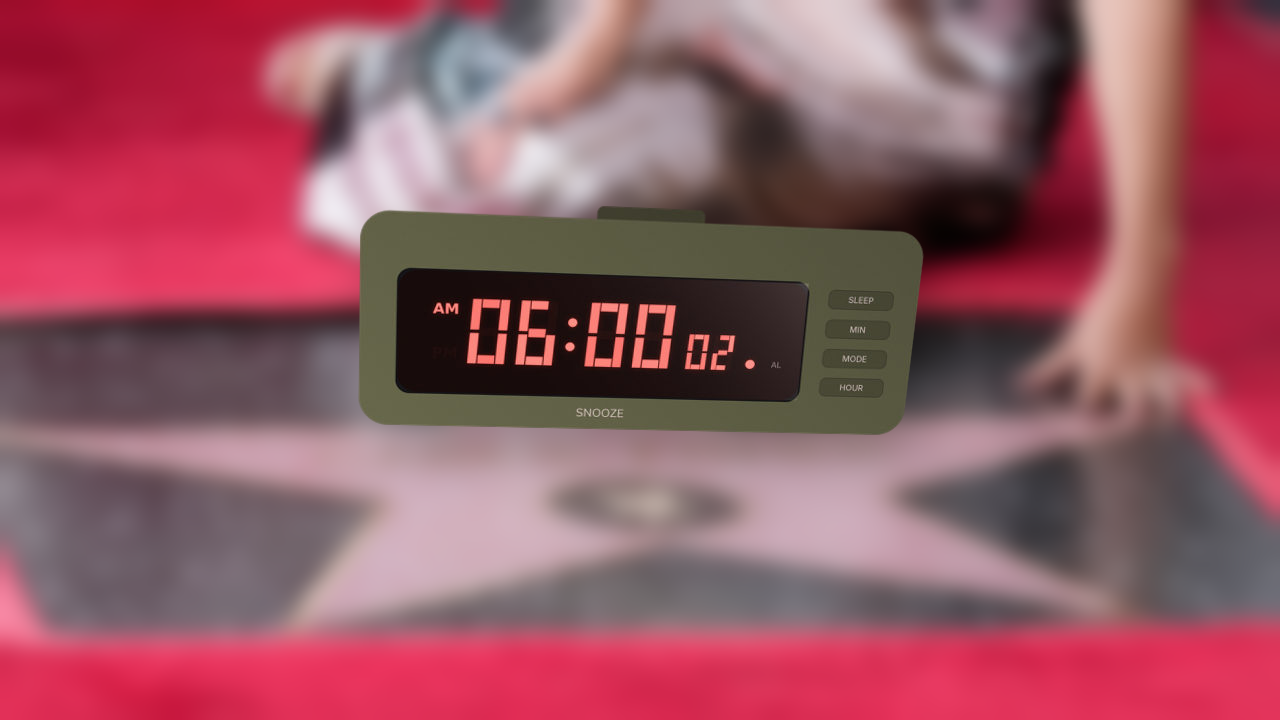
6:00:02
